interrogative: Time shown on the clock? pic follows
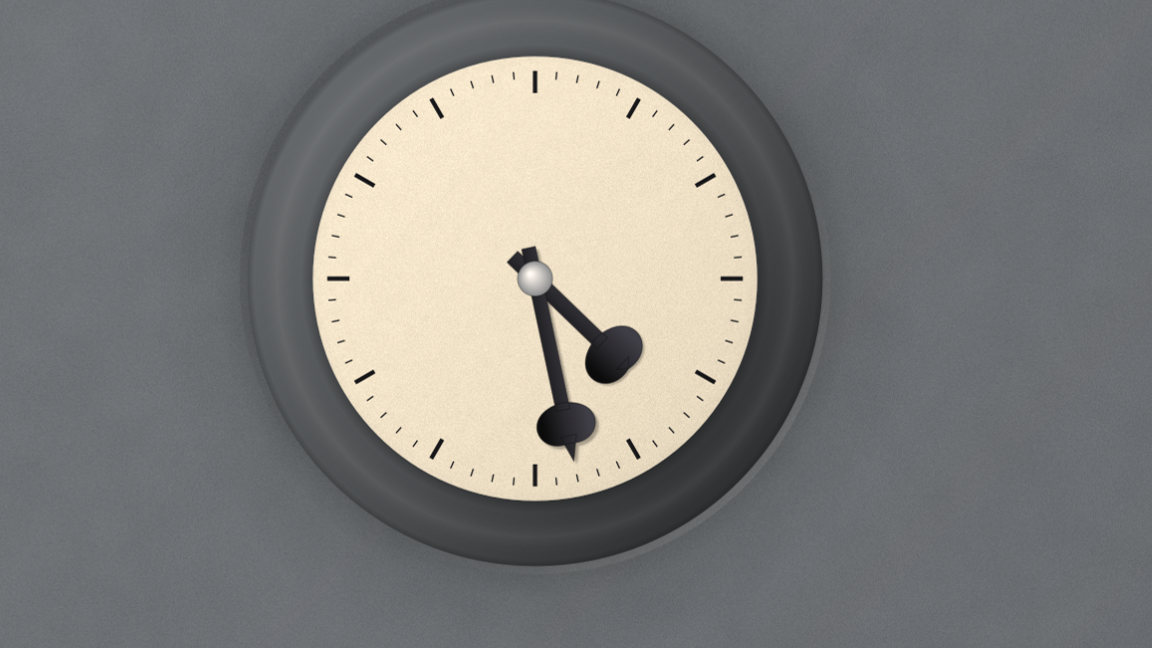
4:28
